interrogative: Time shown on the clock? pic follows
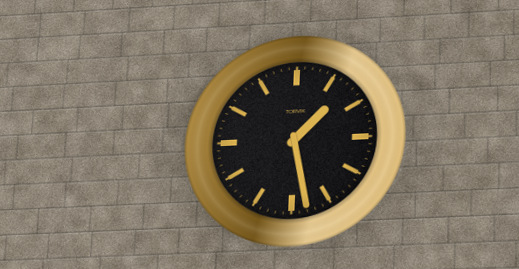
1:28
